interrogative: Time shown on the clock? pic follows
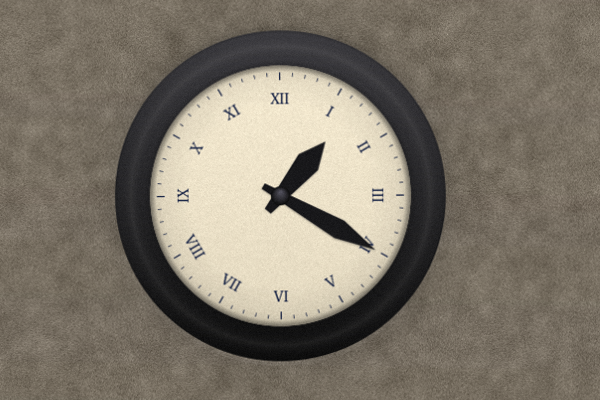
1:20
